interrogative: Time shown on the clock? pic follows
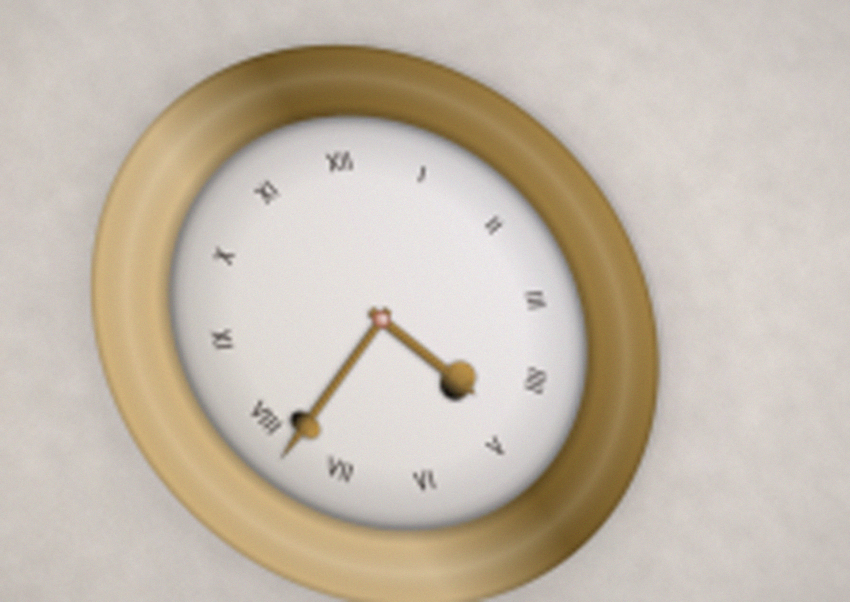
4:38
